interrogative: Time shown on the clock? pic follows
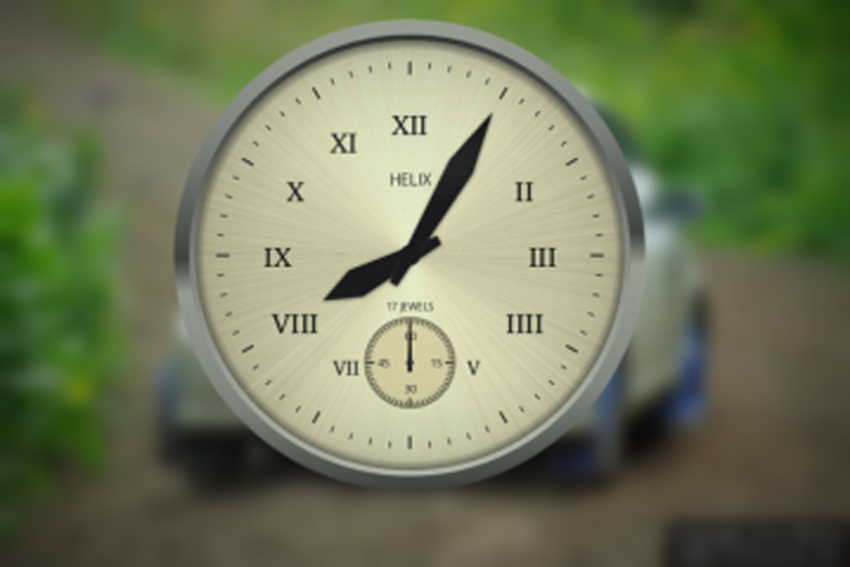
8:05
